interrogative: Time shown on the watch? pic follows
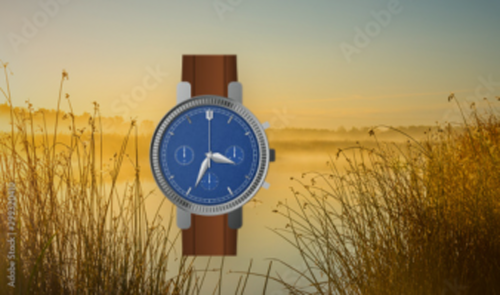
3:34
